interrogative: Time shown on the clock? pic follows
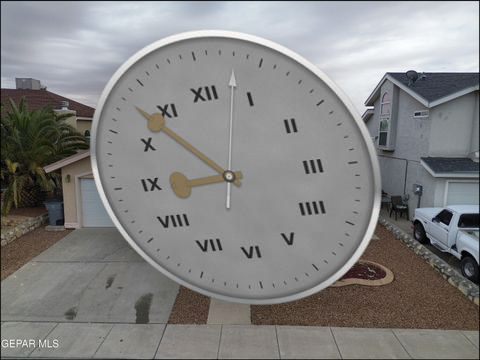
8:53:03
